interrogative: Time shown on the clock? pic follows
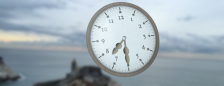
7:30
